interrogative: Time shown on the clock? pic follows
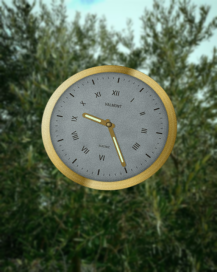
9:25
